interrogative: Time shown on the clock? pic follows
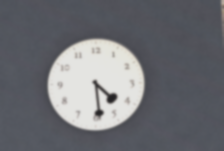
4:29
